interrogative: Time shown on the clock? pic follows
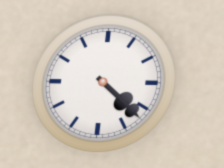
4:22
